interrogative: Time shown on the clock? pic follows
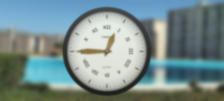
12:45
